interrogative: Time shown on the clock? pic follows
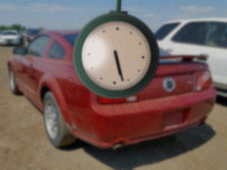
5:27
